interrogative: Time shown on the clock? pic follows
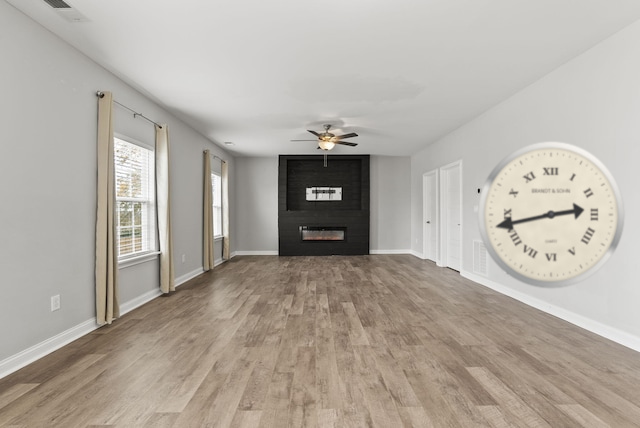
2:43
